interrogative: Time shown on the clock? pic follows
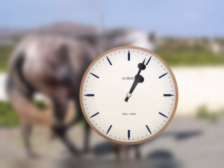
1:04
